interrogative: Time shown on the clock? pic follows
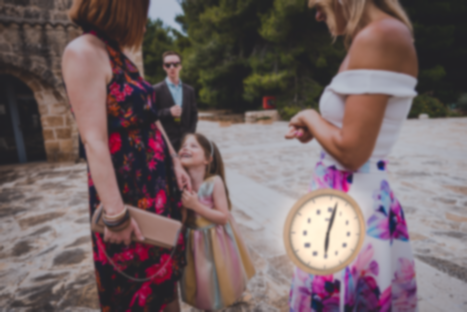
6:02
